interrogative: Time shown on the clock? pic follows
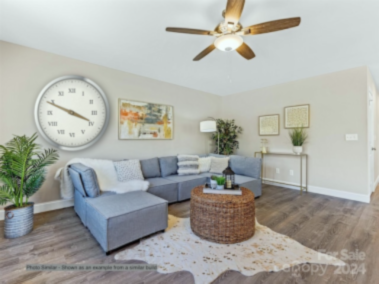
3:49
